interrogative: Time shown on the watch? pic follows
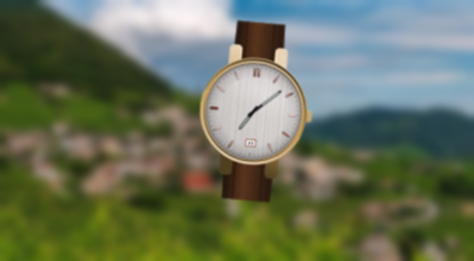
7:08
